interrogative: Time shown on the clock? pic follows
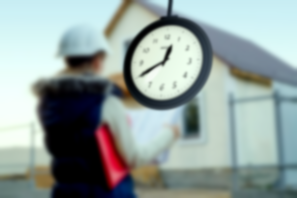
12:40
